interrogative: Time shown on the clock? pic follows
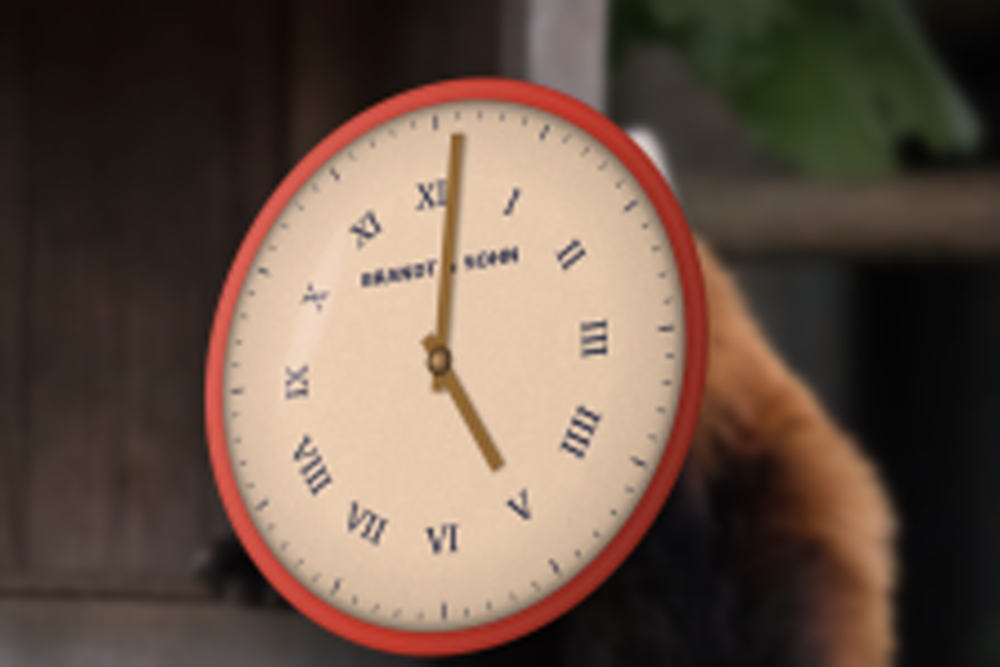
5:01
